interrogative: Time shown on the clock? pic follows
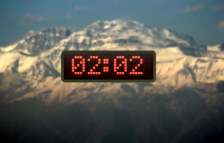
2:02
